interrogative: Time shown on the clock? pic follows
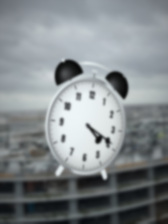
4:19
